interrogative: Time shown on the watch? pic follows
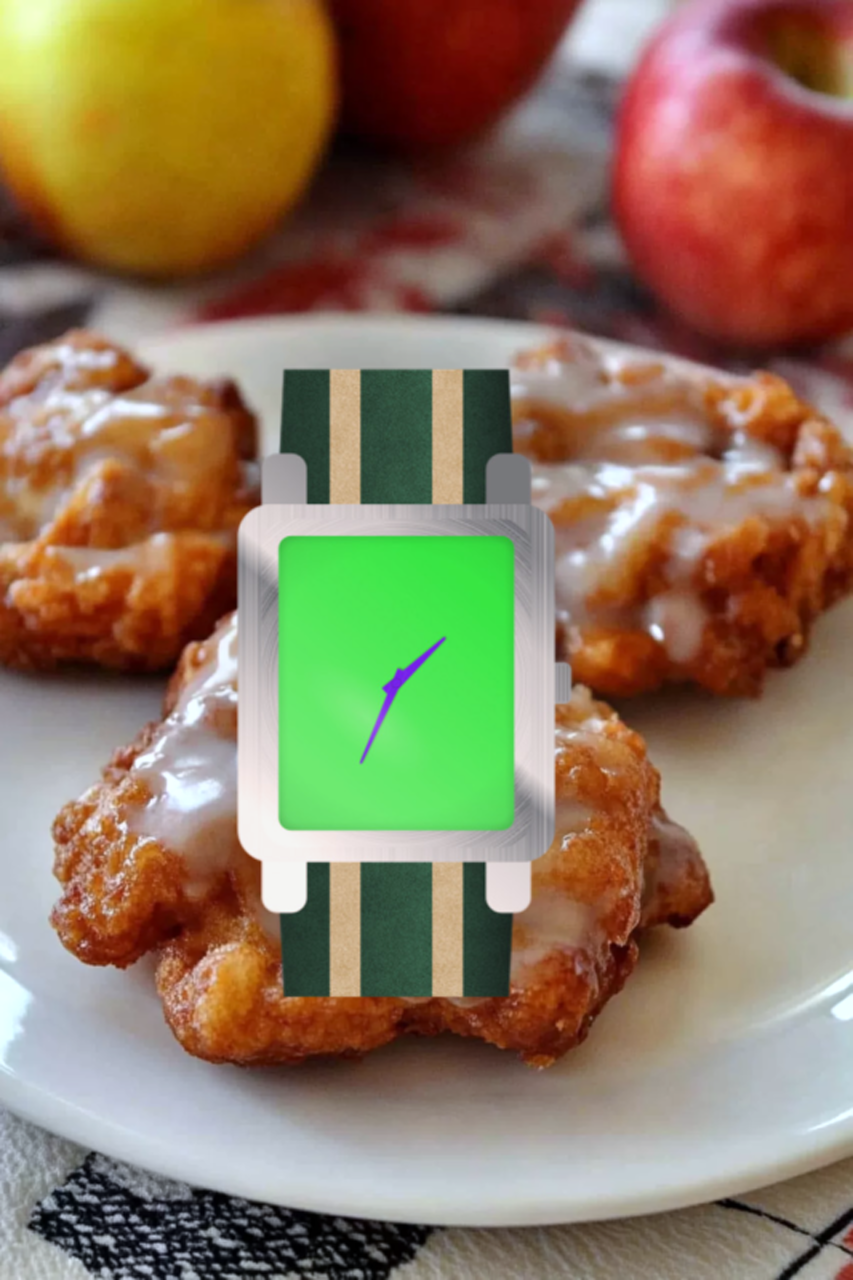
1:34
